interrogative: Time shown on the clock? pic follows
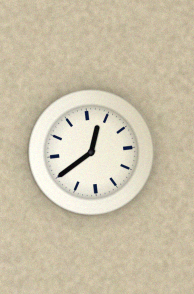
12:40
